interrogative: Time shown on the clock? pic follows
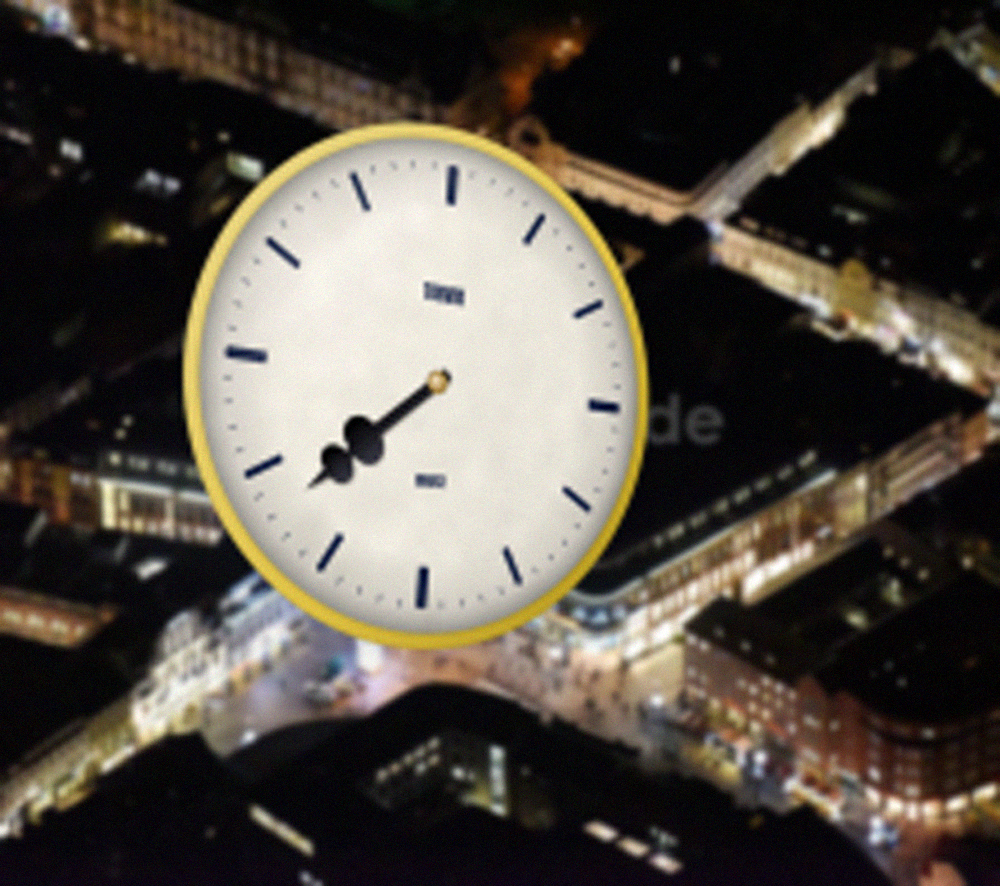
7:38
